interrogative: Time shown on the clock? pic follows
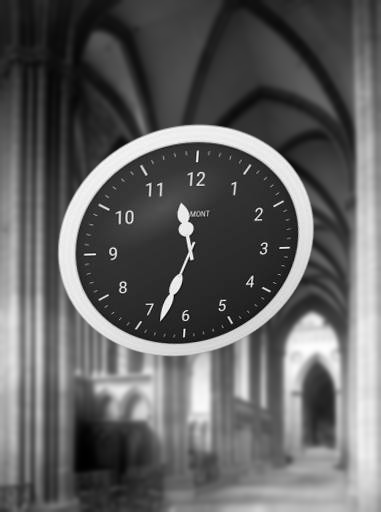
11:33
